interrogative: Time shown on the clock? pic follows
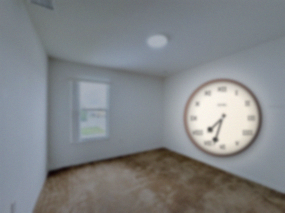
7:33
